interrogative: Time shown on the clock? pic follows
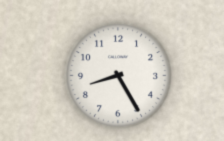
8:25
